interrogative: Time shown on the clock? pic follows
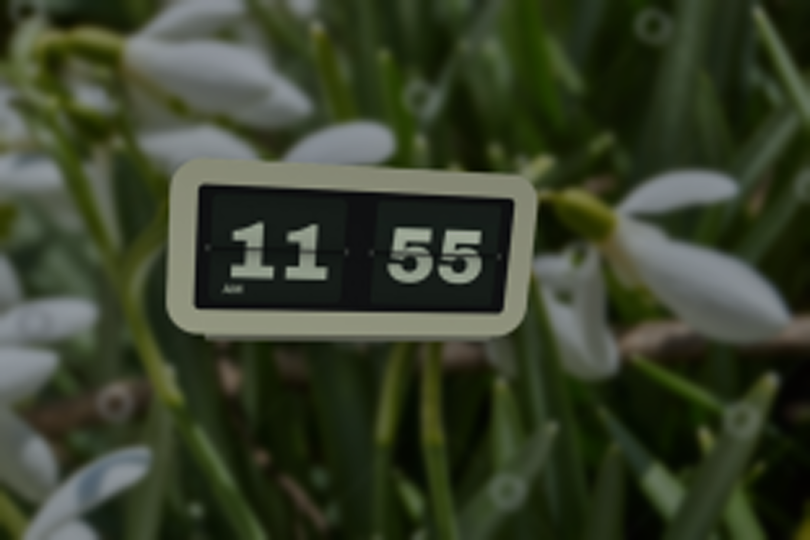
11:55
